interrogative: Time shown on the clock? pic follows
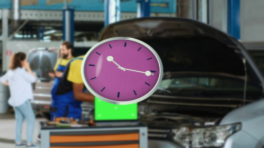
10:16
